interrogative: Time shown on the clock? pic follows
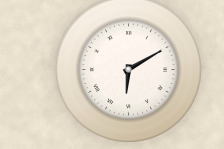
6:10
